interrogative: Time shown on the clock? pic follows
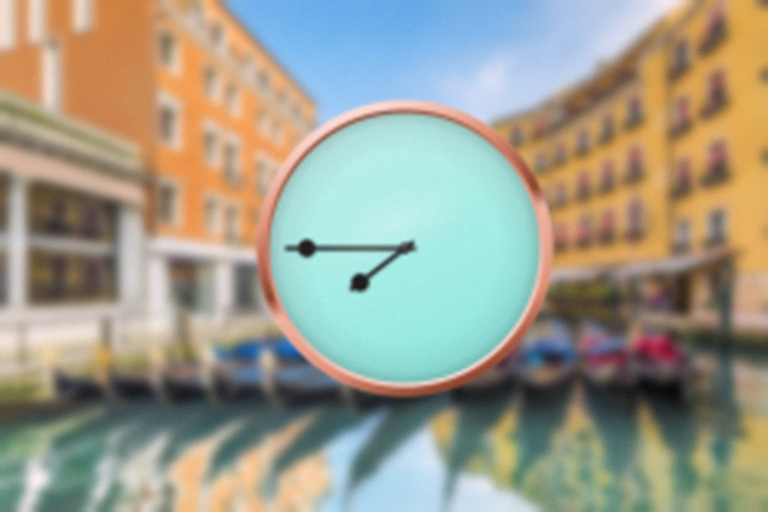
7:45
